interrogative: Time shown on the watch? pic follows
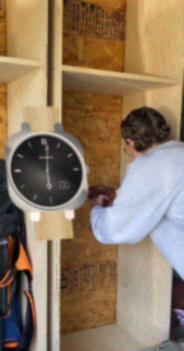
6:01
